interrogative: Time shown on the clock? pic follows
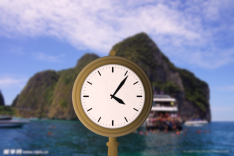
4:06
